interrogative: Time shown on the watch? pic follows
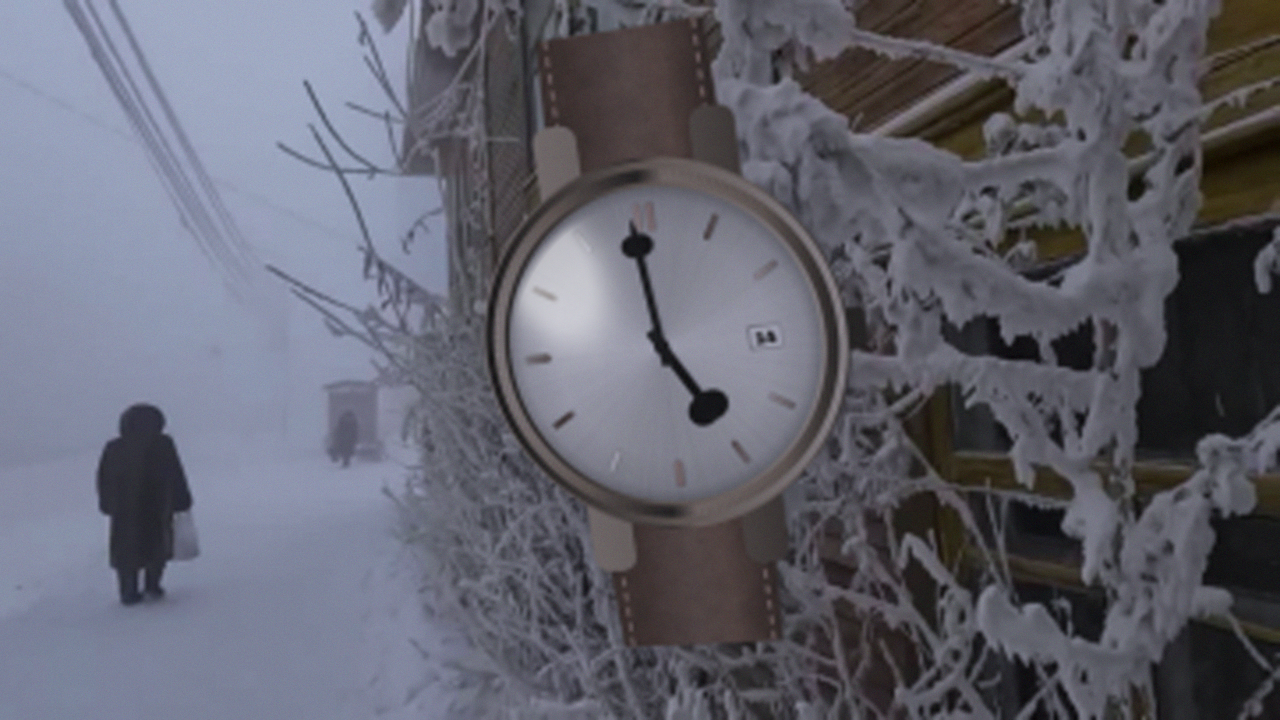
4:59
